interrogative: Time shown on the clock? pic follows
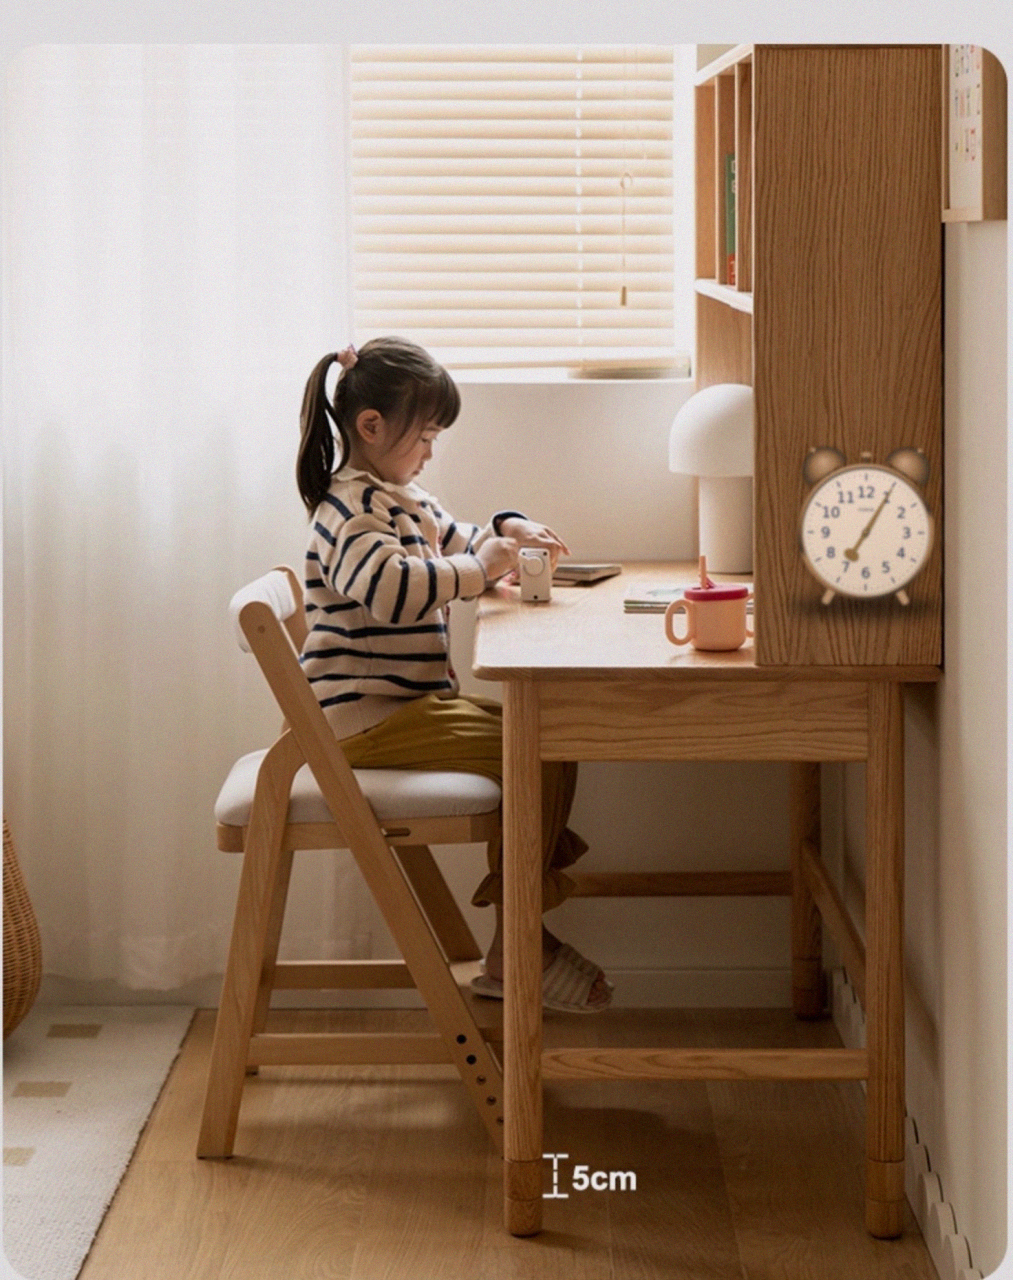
7:05
